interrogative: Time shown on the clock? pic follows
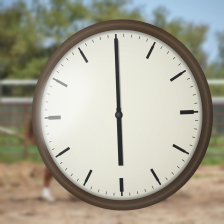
6:00
